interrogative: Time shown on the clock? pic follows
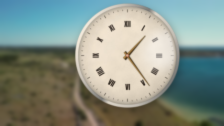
1:24
